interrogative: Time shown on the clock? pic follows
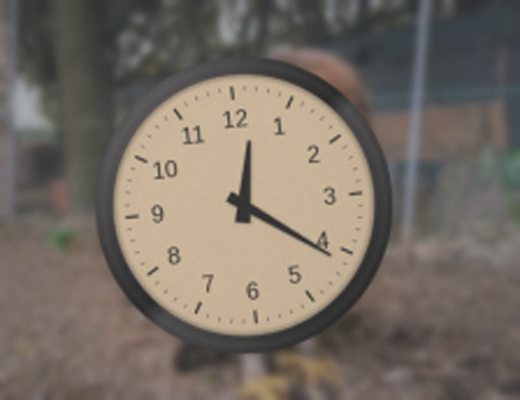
12:21
